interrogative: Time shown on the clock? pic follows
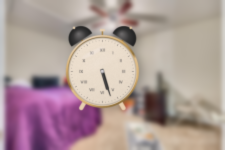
5:27
